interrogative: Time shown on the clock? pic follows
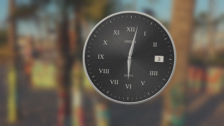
6:02
